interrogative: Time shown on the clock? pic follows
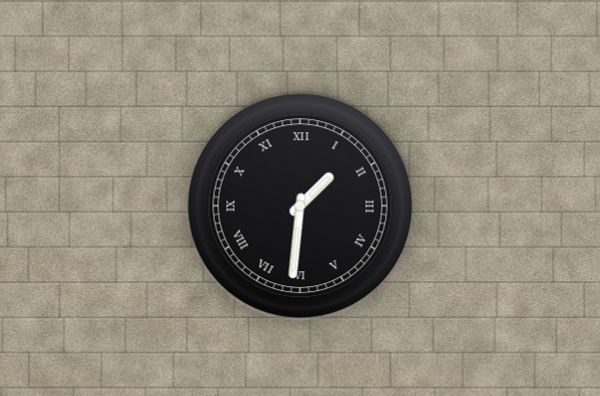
1:31
